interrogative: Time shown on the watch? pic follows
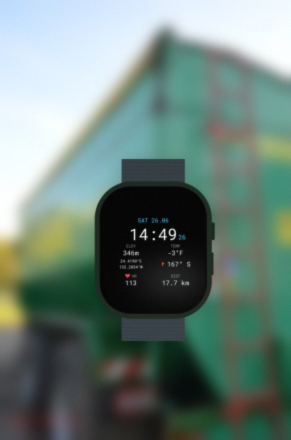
14:49
